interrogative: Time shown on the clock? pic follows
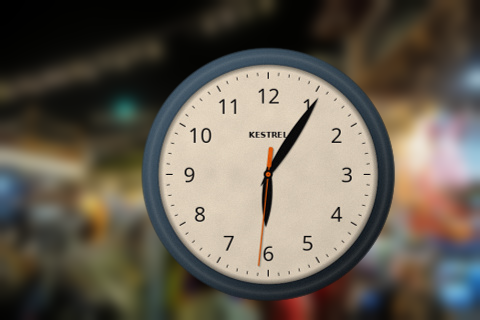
6:05:31
